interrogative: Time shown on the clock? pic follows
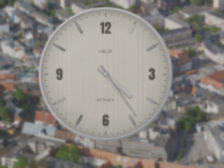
4:24
